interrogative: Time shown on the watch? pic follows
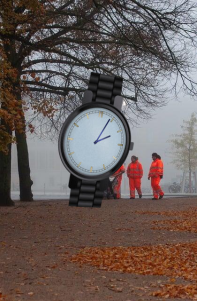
2:04
